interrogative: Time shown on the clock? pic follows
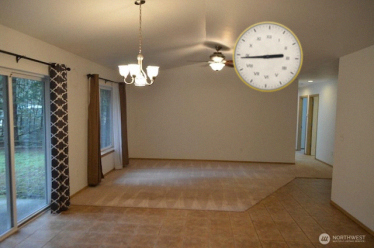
2:44
